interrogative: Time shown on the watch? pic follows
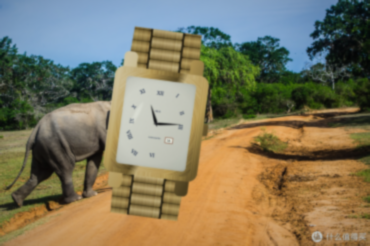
11:14
